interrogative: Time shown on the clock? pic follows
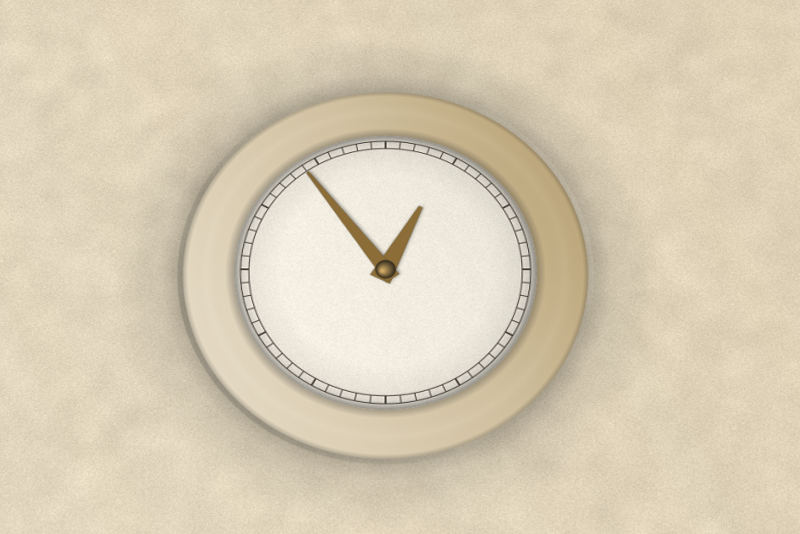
12:54
